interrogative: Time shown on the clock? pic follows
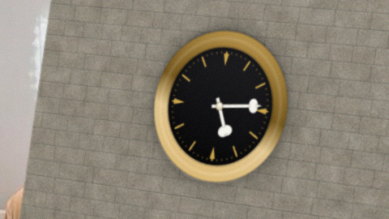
5:14
